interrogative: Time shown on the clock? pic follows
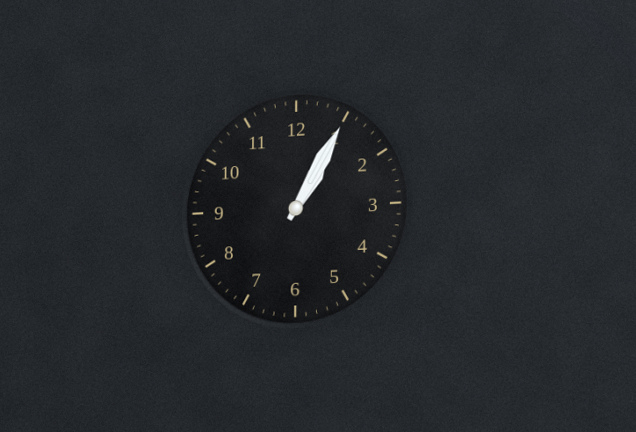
1:05
